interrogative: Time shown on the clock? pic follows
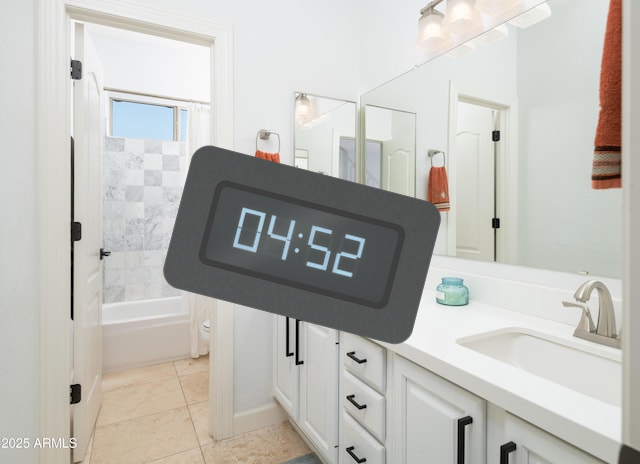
4:52
